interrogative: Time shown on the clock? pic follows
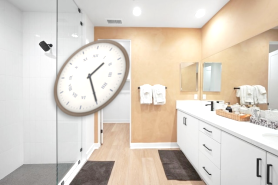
1:25
